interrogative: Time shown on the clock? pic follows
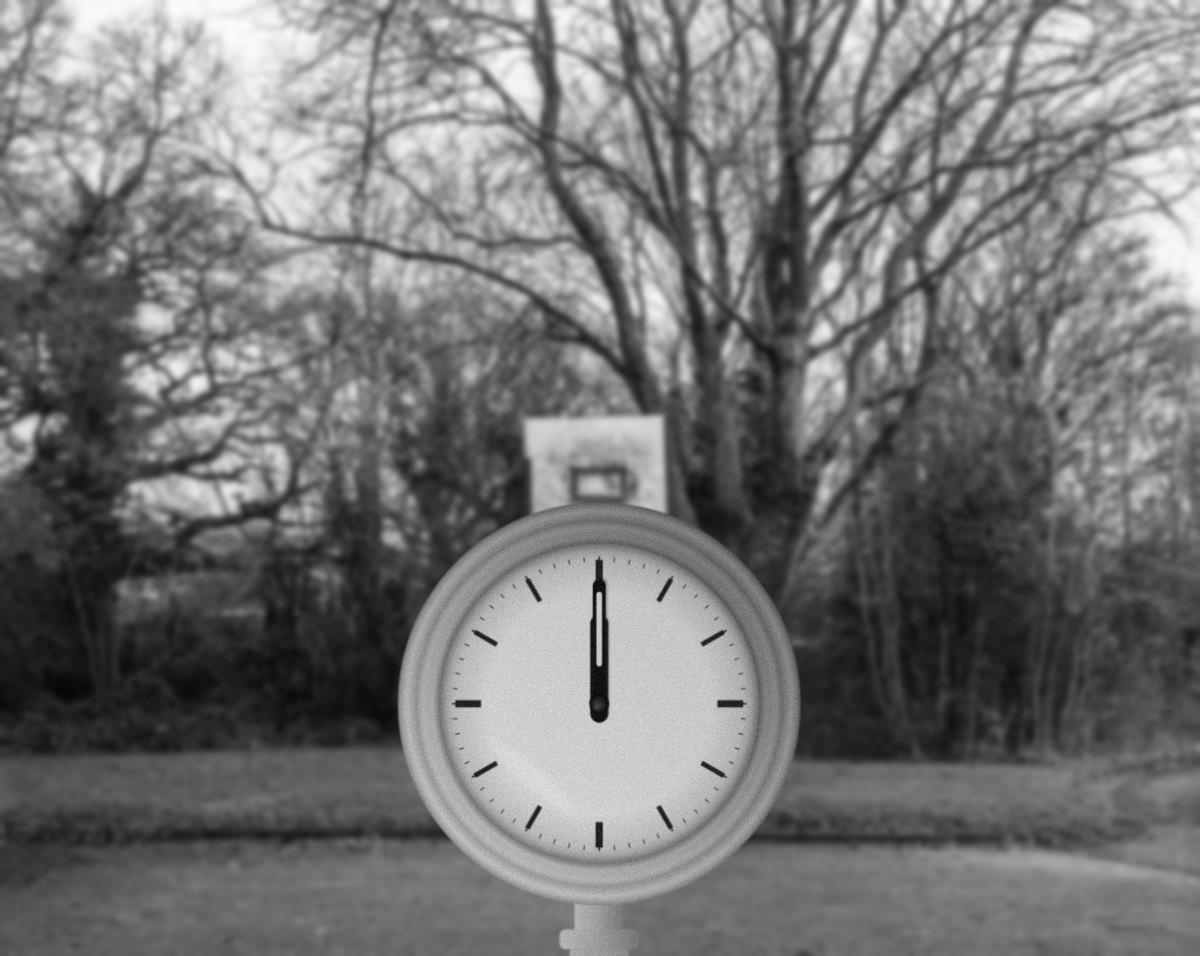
12:00
